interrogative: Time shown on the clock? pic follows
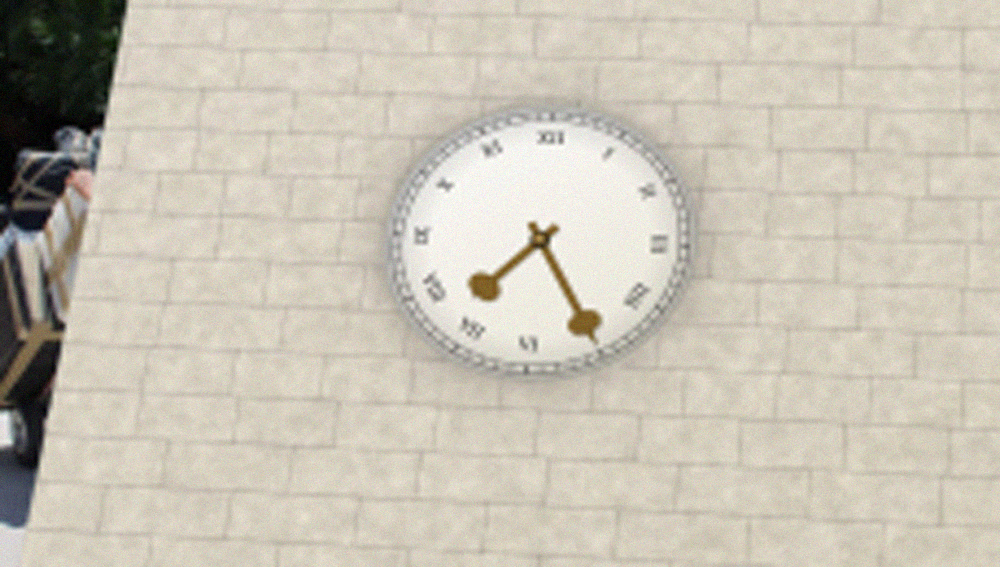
7:25
